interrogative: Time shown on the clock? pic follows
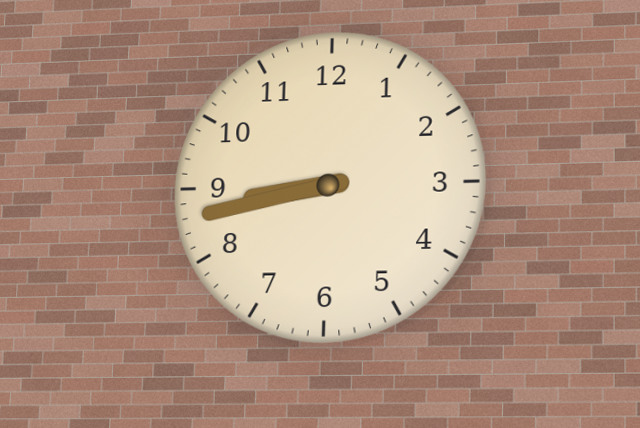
8:43
